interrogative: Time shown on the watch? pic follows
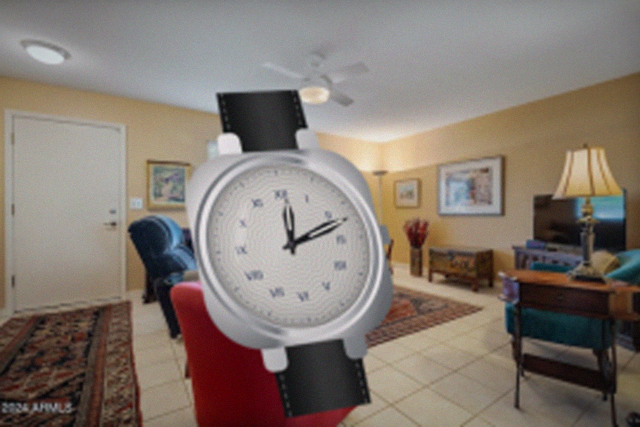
12:12
